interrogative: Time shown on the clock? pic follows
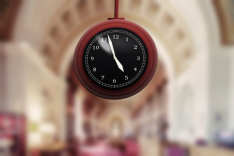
4:57
